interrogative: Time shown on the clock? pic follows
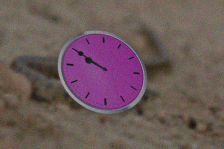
9:50
